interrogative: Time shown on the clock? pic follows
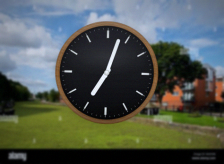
7:03
